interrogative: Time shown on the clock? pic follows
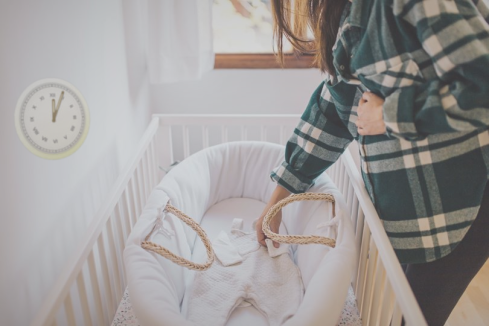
12:04
